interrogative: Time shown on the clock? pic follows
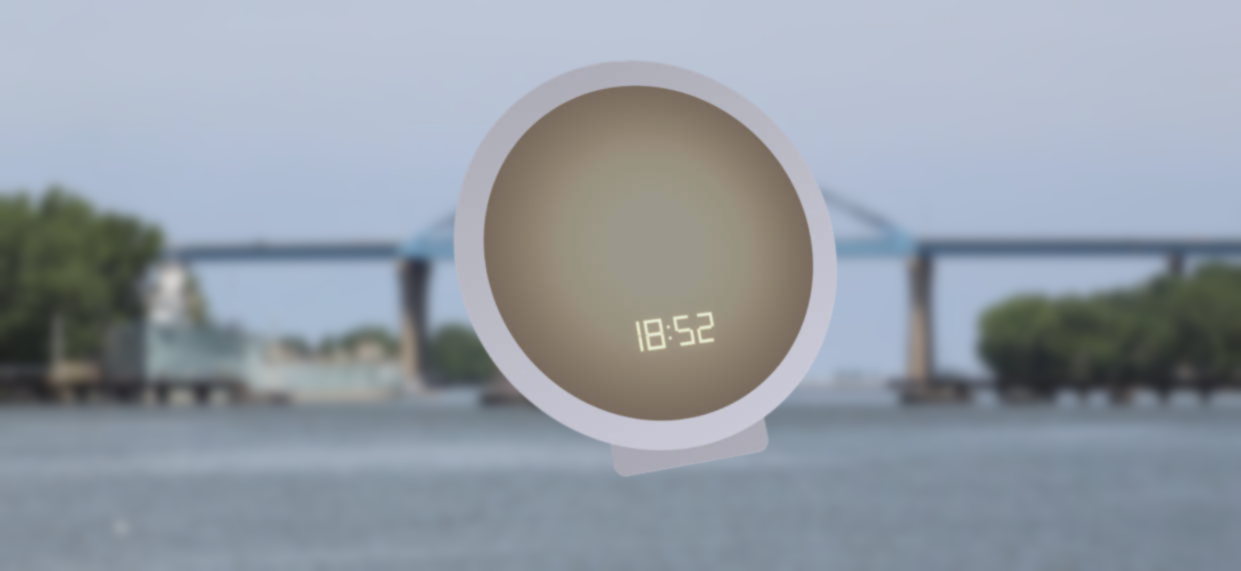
18:52
